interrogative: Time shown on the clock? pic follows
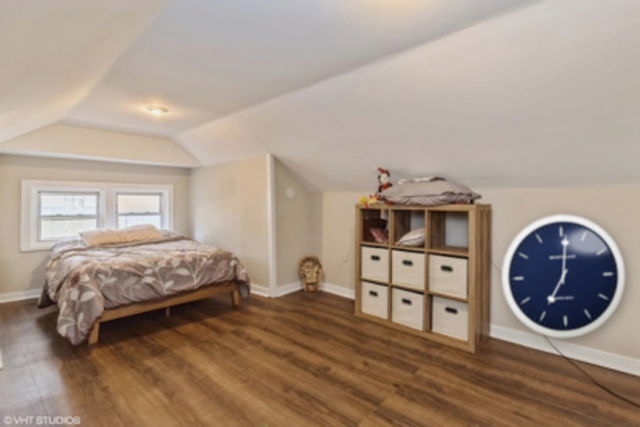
7:01
